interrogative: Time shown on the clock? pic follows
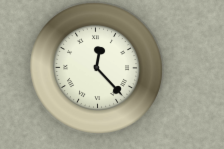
12:23
